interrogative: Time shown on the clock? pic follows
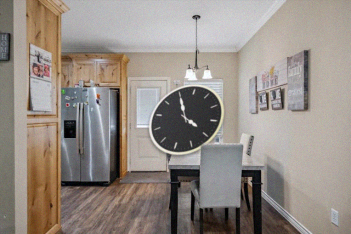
3:55
